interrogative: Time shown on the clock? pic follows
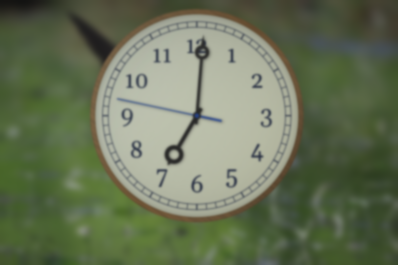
7:00:47
